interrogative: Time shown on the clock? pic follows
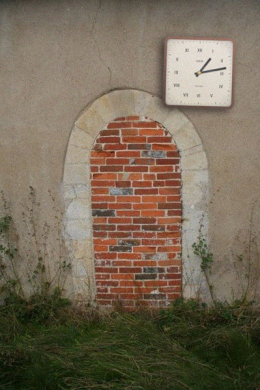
1:13
